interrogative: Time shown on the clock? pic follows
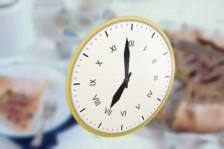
6:59
